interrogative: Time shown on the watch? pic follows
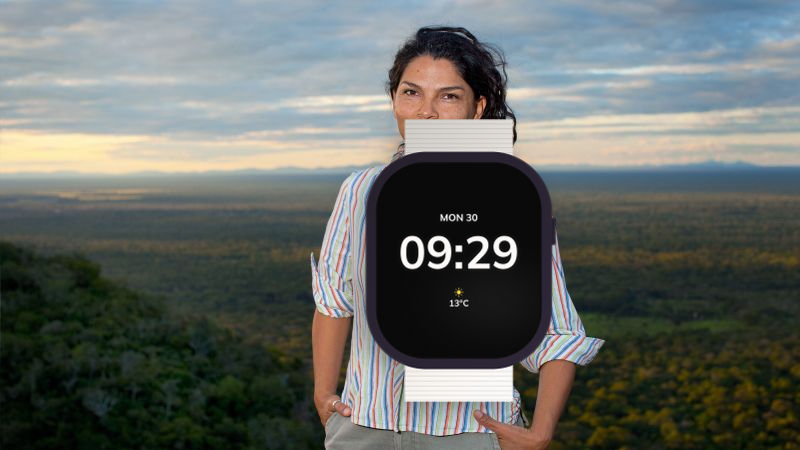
9:29
